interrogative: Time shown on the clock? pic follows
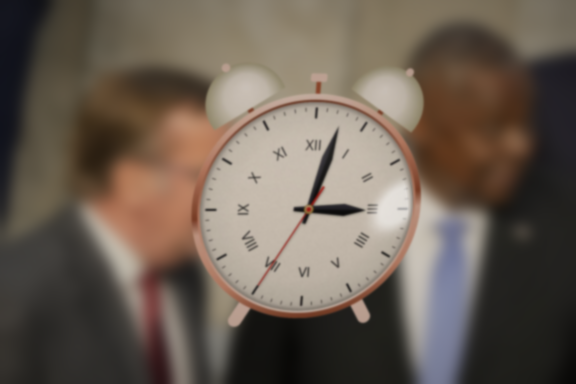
3:02:35
